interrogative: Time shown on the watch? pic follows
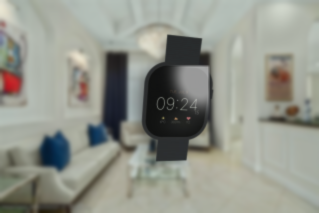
9:24
